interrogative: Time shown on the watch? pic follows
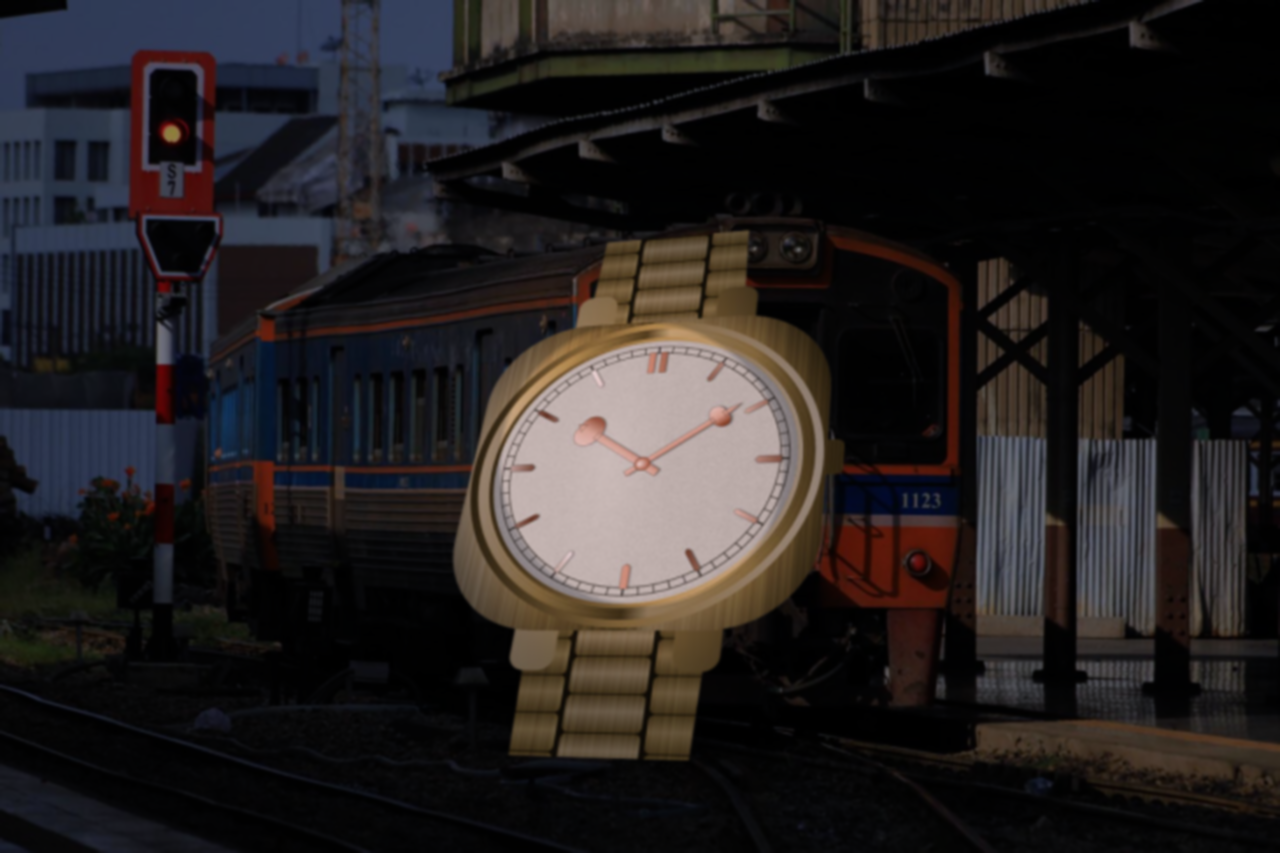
10:09
